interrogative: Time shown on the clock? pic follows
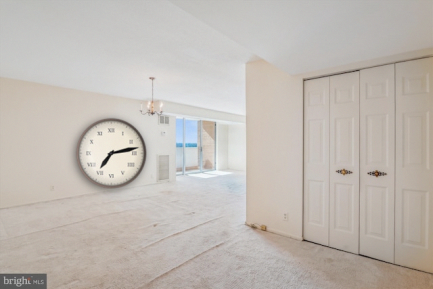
7:13
